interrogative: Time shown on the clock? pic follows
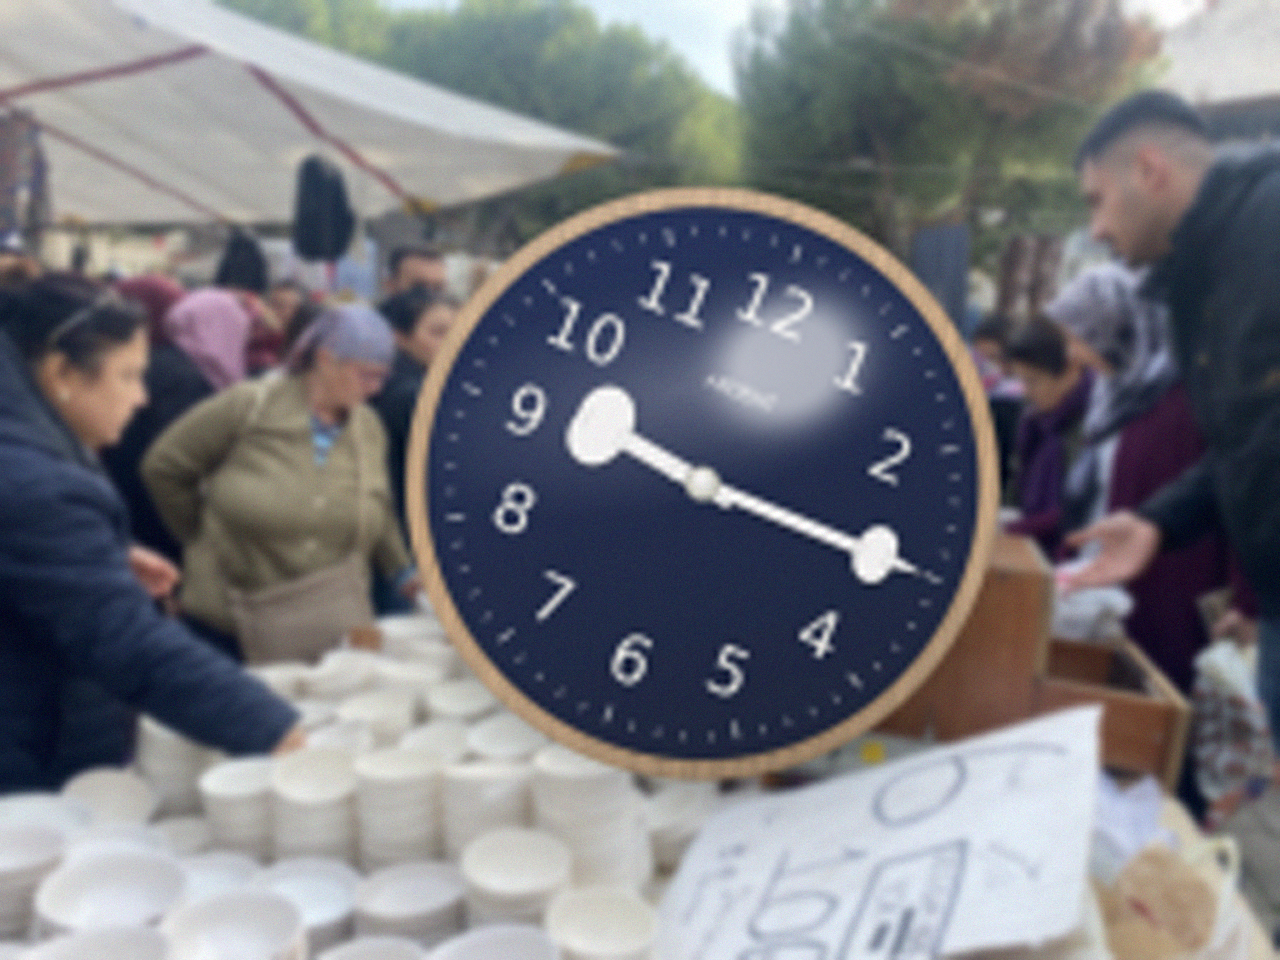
9:15
